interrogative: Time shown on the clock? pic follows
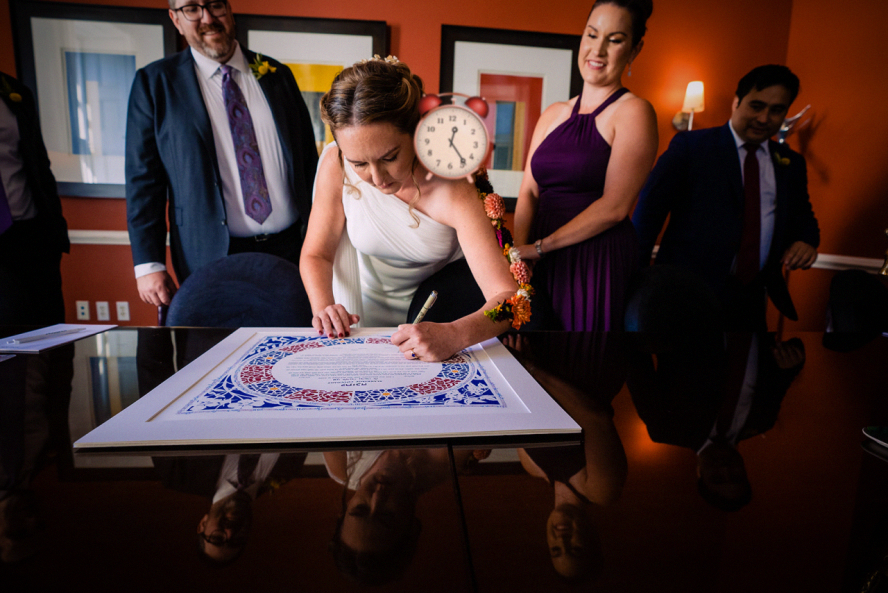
12:24
